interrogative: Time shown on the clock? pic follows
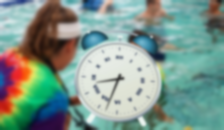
8:33
